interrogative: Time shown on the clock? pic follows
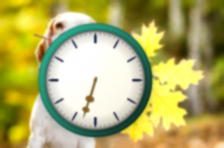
6:33
